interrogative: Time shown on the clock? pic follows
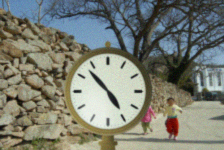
4:53
